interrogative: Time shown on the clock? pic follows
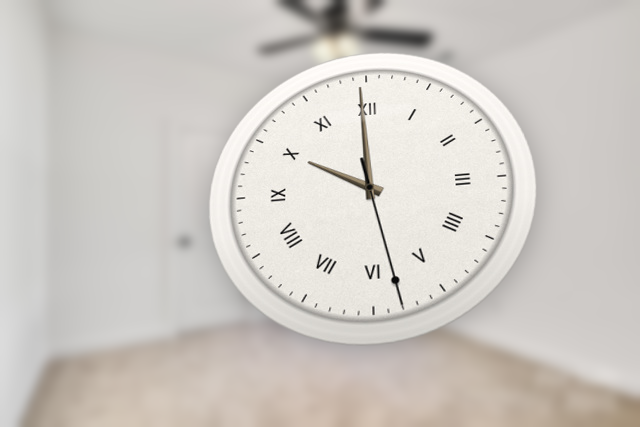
9:59:28
